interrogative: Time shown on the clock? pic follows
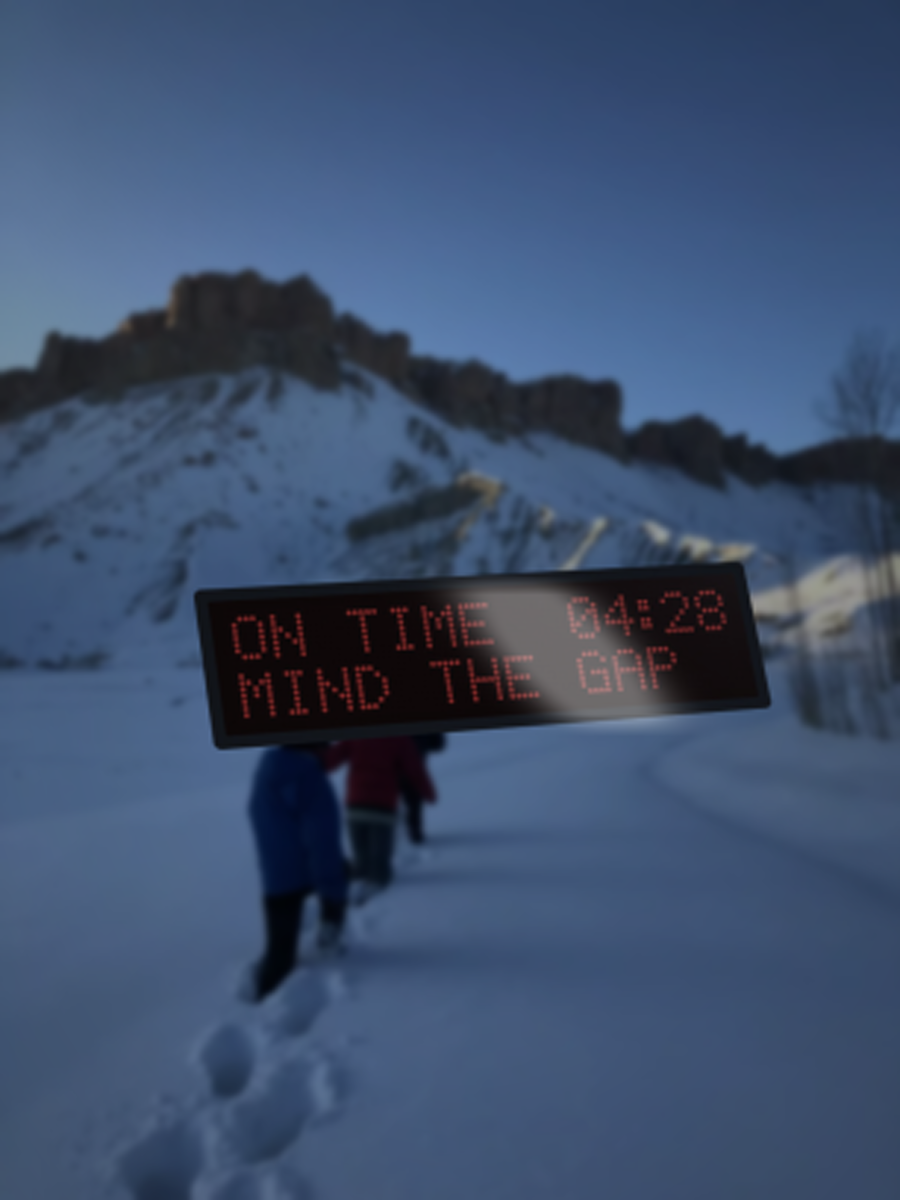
4:28
